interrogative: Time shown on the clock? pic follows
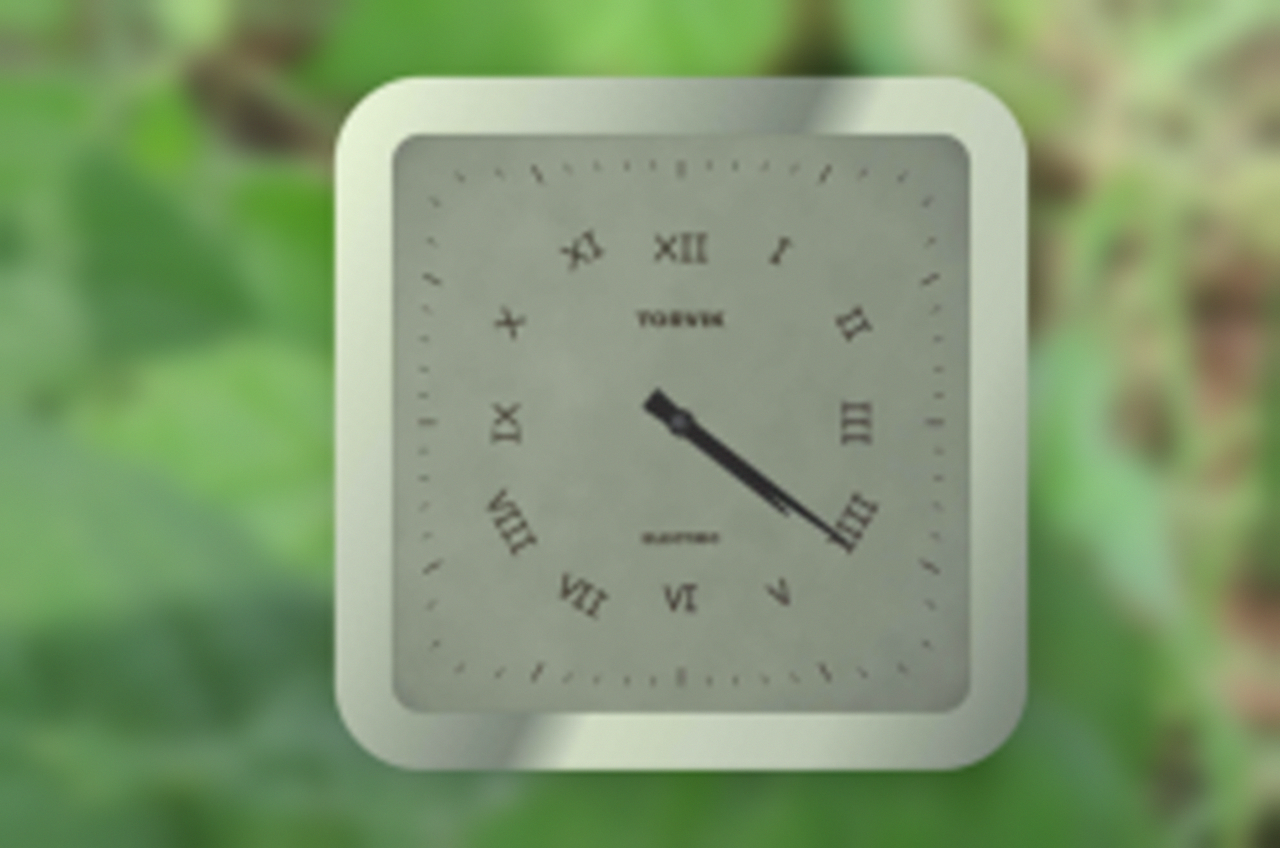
4:21
